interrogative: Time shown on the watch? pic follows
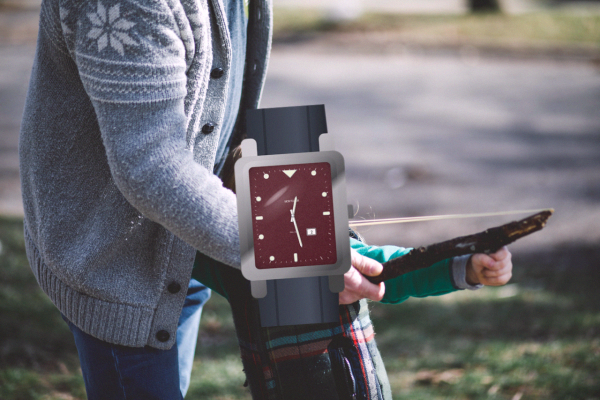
12:28
